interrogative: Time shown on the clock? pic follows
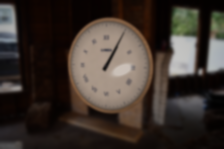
1:05
